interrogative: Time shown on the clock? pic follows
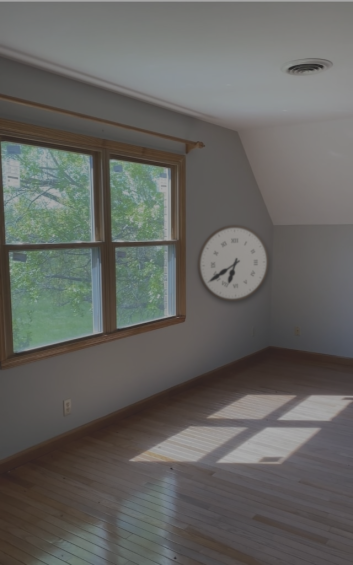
6:40
